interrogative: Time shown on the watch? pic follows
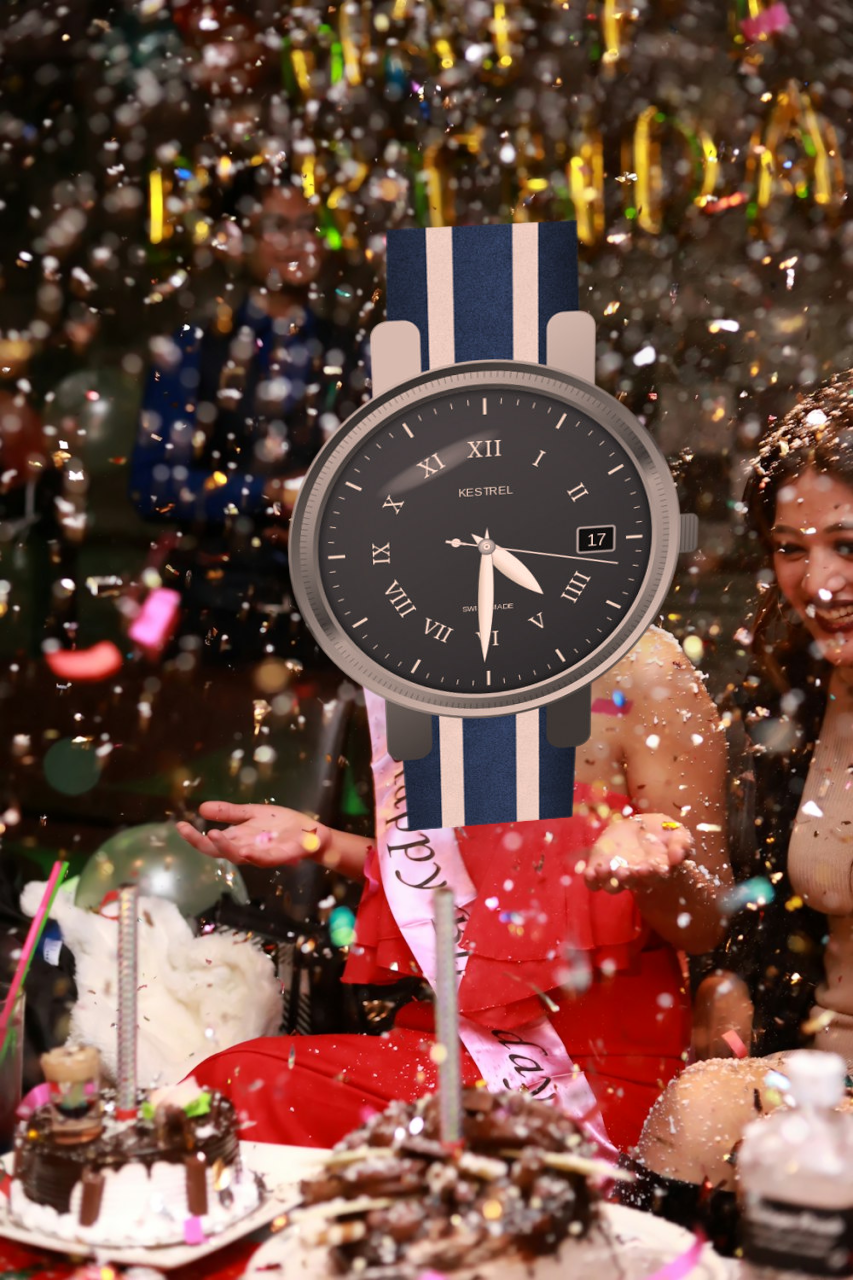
4:30:17
